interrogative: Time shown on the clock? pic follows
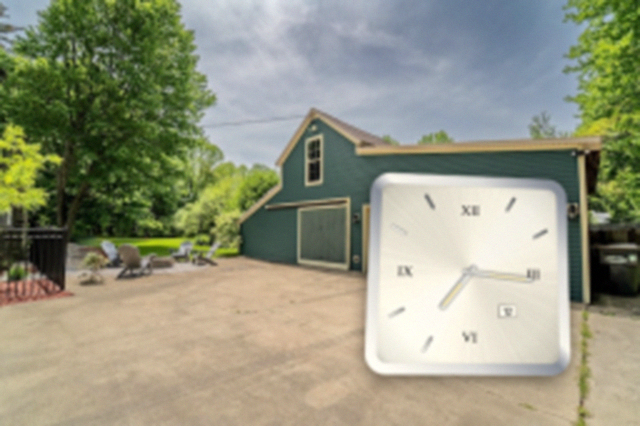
7:16
